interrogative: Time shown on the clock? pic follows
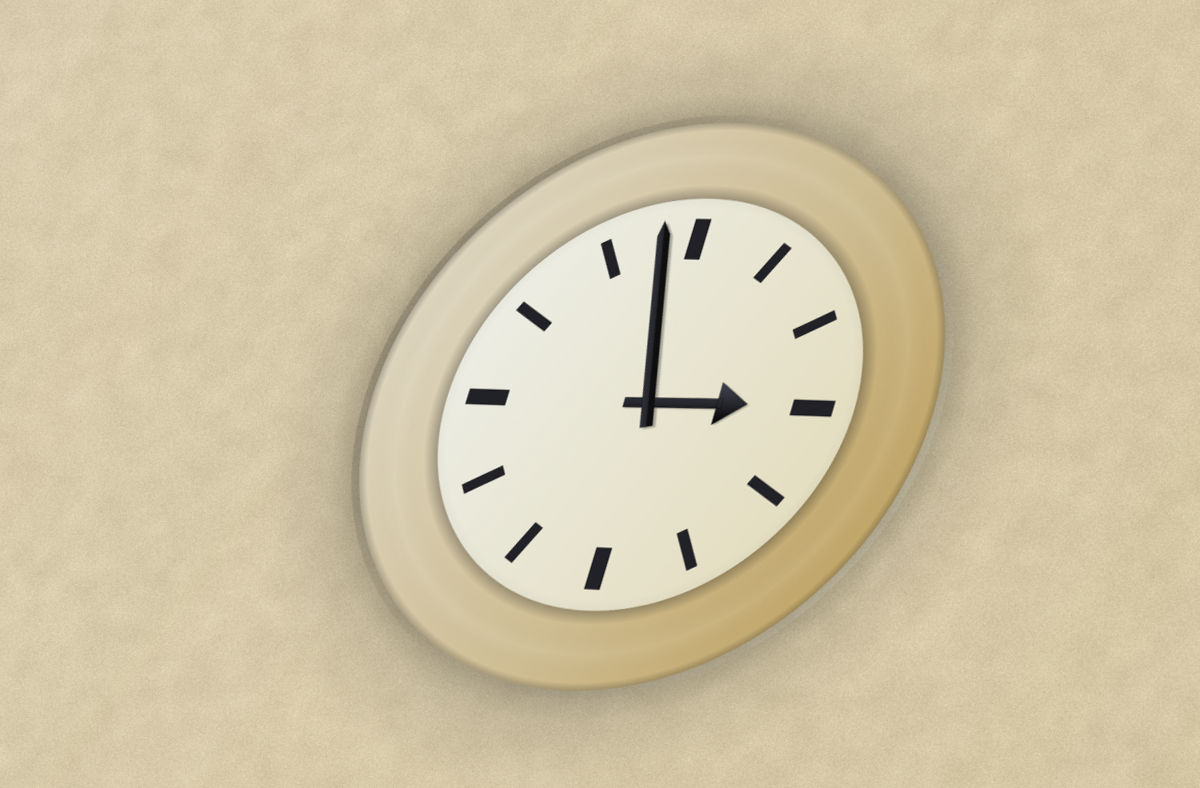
2:58
